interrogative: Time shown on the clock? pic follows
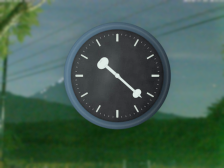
10:22
